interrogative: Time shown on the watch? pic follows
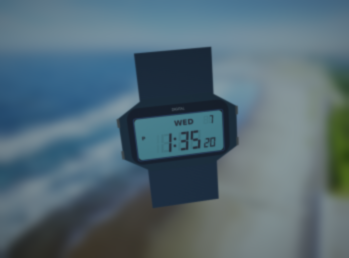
1:35:20
